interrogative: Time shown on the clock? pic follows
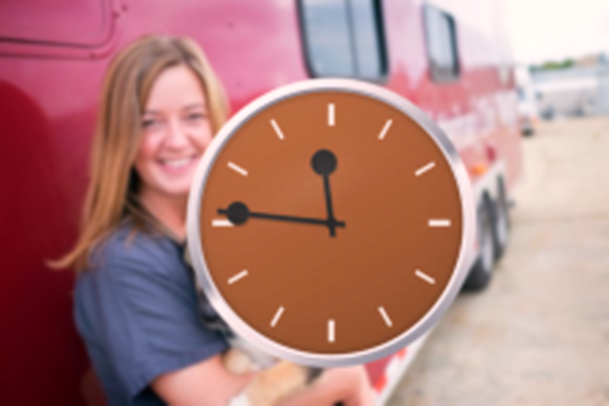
11:46
